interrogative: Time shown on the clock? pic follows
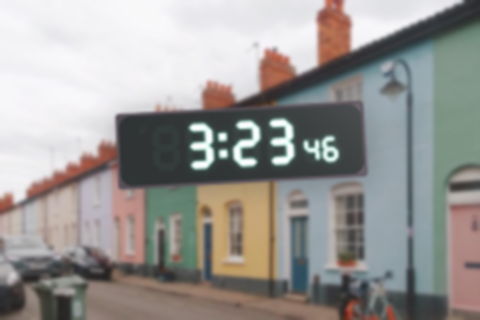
3:23:46
